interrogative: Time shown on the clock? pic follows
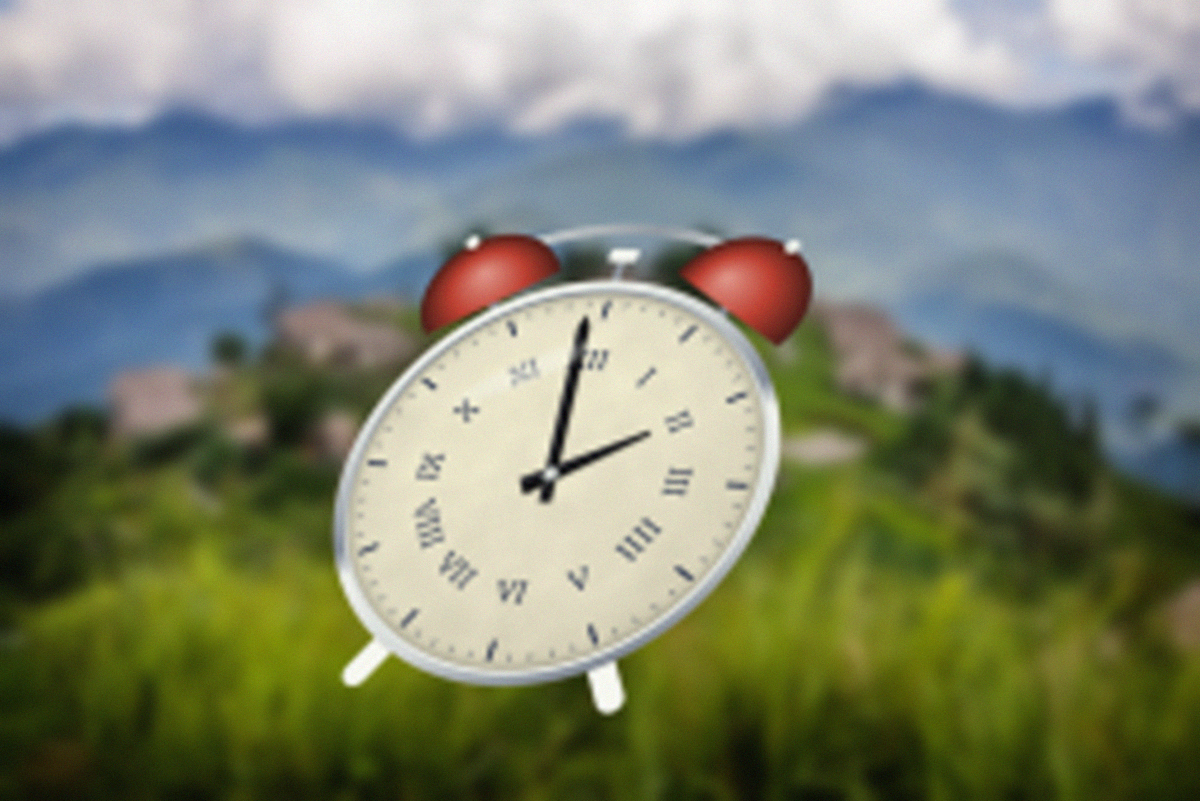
1:59
